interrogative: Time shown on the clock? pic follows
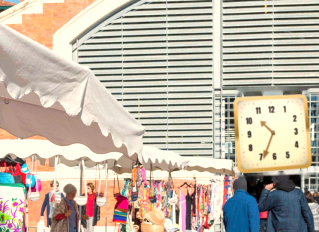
10:34
